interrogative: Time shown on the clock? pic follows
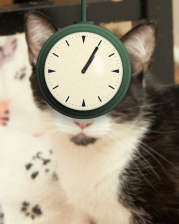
1:05
